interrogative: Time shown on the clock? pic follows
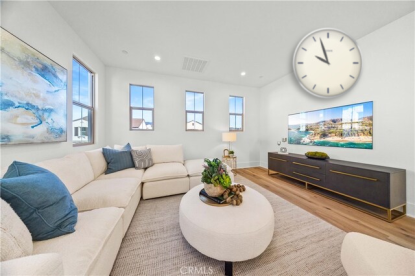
9:57
